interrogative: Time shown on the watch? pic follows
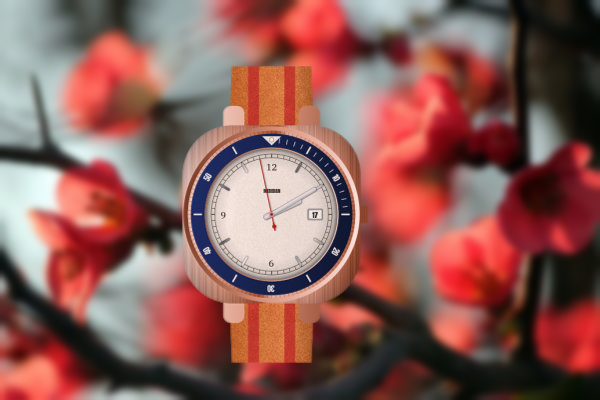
2:09:58
